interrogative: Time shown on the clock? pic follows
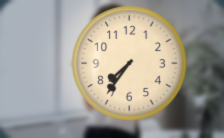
7:36
